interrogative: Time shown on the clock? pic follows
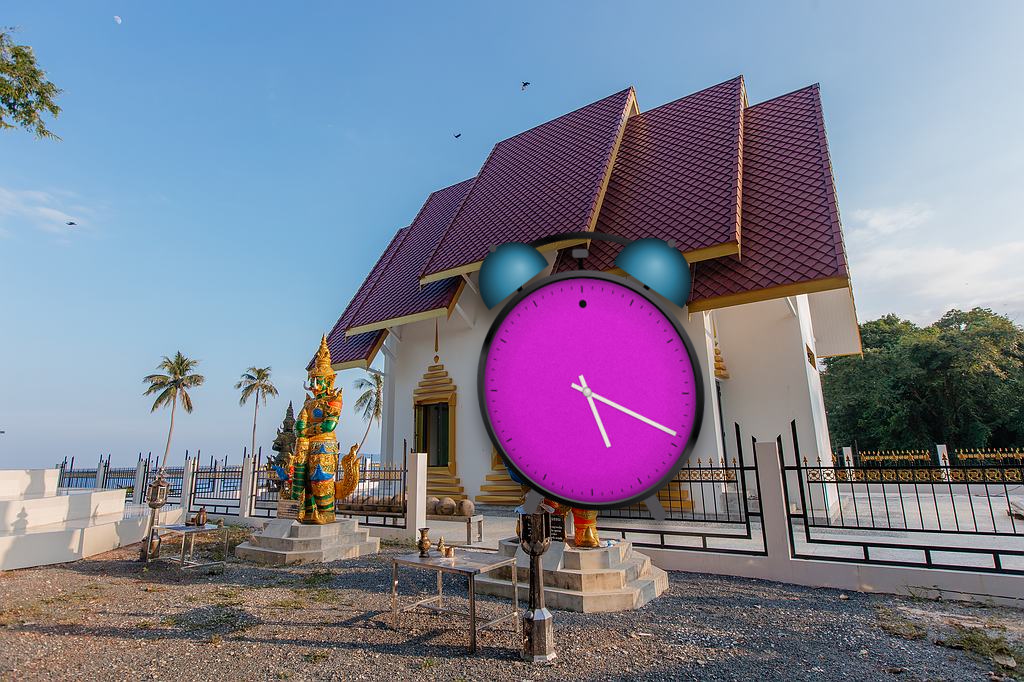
5:19
